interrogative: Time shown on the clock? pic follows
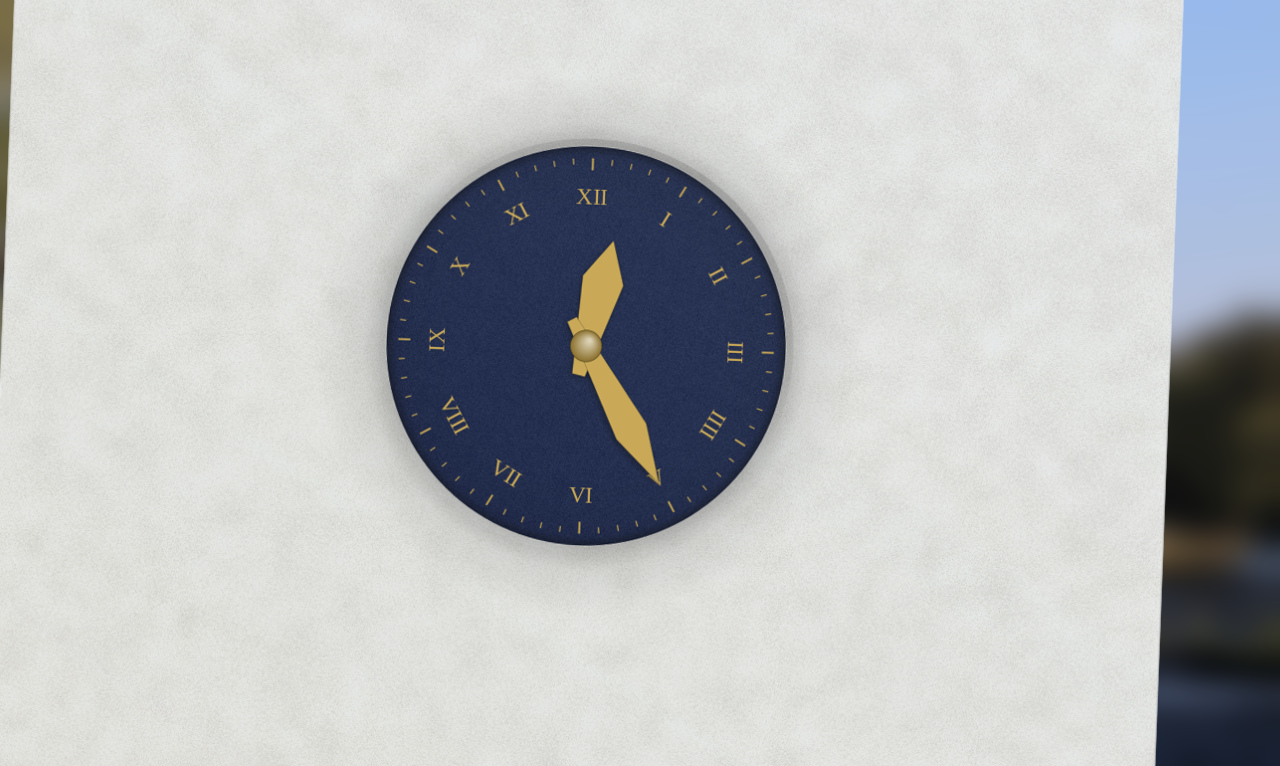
12:25
